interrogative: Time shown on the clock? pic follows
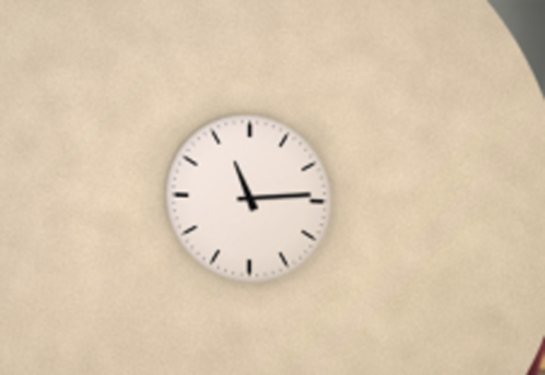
11:14
